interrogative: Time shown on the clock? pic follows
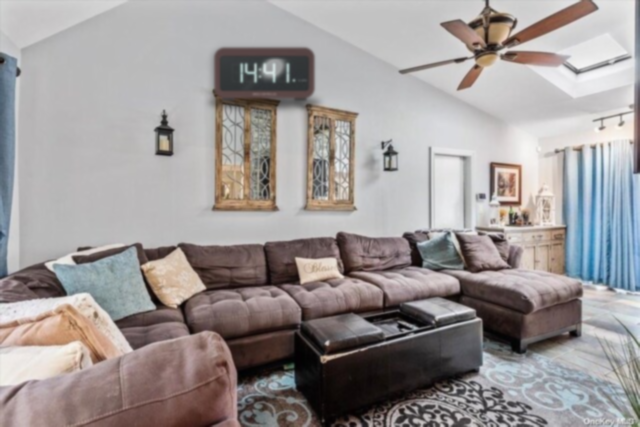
14:41
